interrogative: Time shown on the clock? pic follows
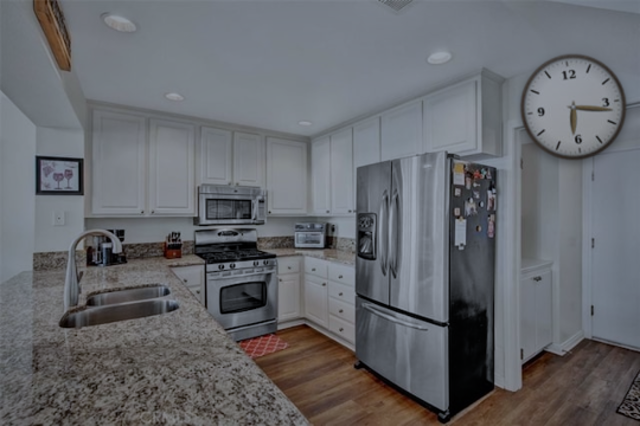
6:17
